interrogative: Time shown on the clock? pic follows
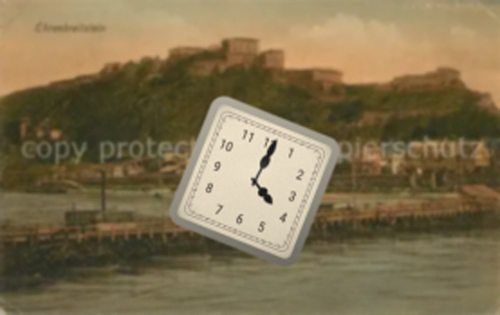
4:01
